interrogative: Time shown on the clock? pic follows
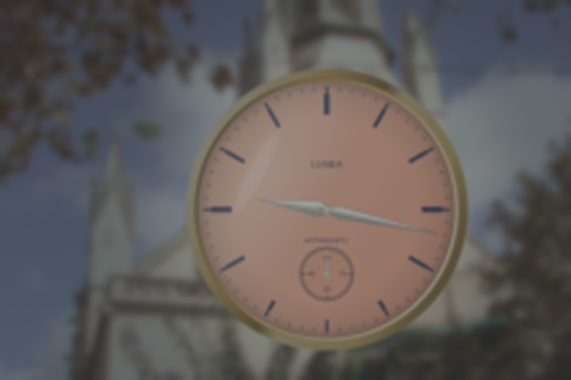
9:17
